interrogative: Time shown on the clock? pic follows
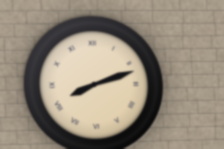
8:12
